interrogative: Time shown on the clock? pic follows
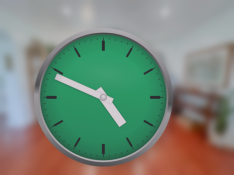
4:49
